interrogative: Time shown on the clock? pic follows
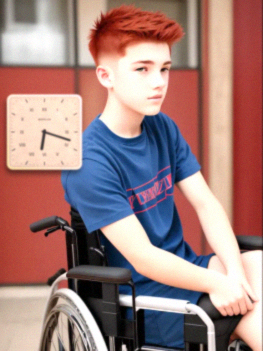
6:18
